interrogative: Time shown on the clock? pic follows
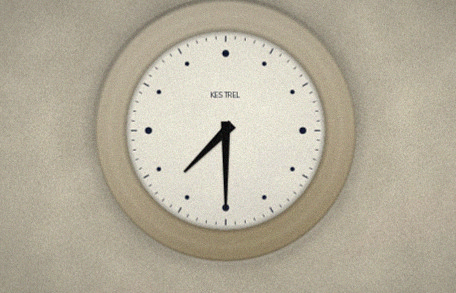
7:30
